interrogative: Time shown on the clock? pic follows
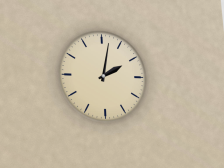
2:02
